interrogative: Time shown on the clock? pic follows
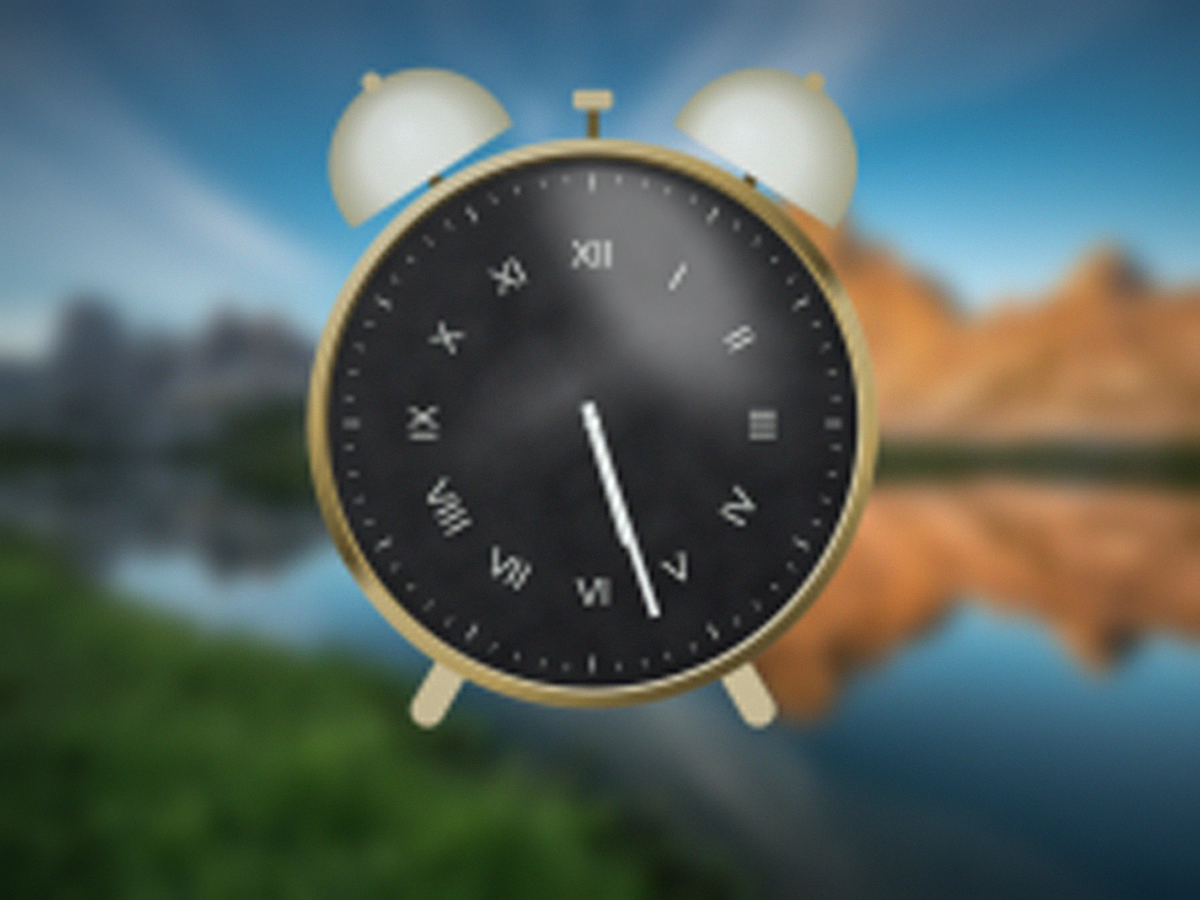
5:27
